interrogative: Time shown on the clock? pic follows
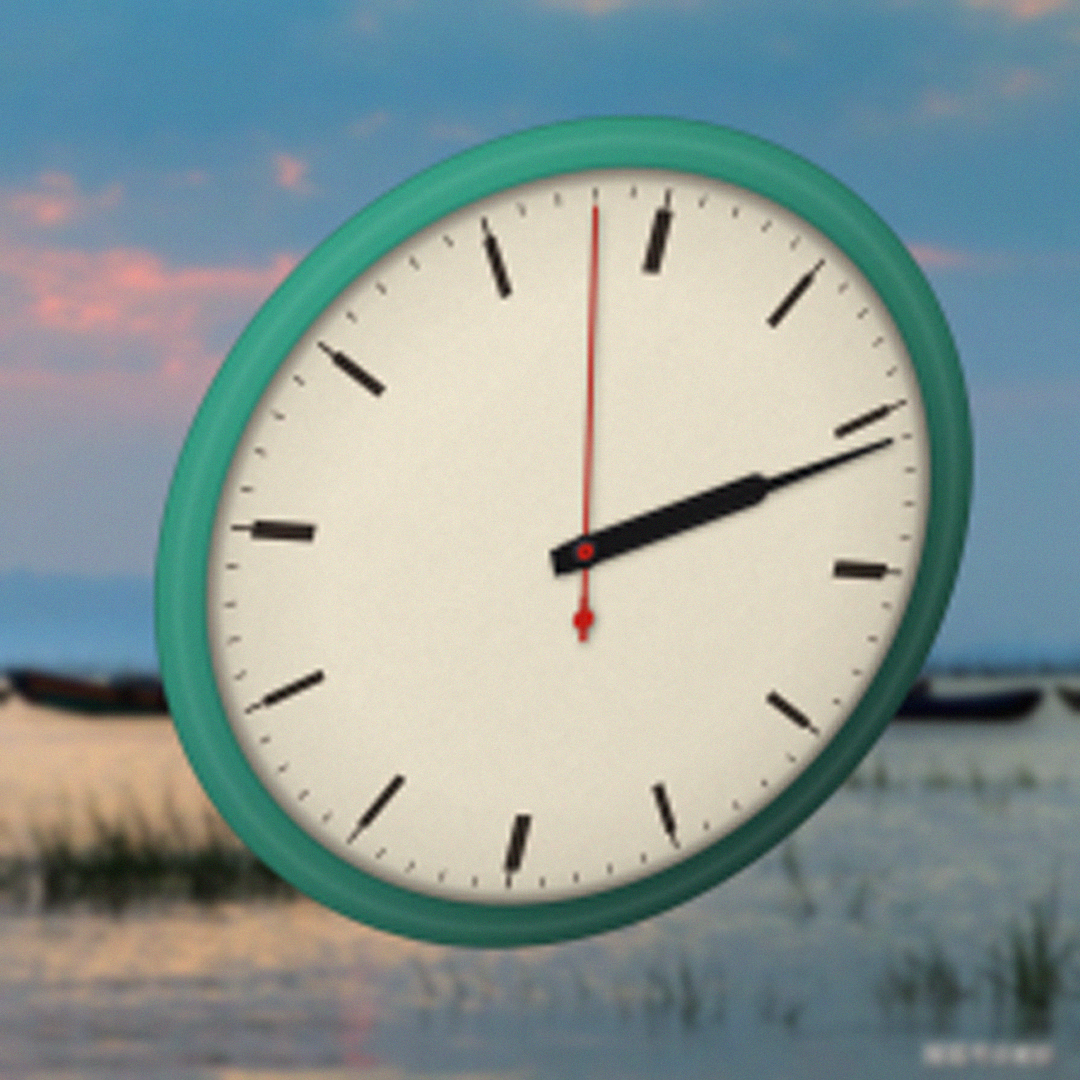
2:10:58
